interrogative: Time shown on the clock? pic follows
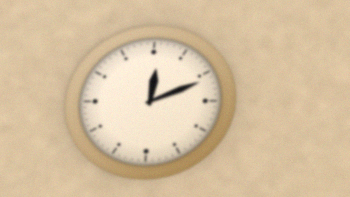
12:11
